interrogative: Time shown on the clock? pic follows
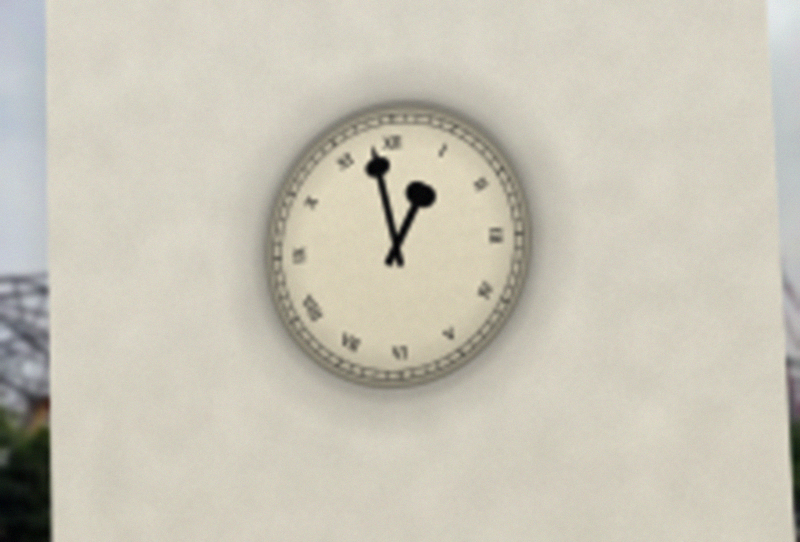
12:58
